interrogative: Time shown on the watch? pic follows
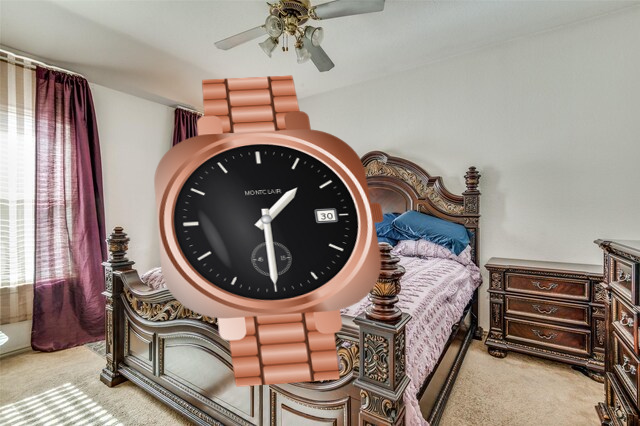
1:30
